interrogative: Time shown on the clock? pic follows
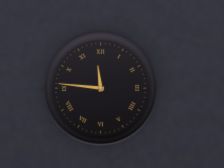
11:46
